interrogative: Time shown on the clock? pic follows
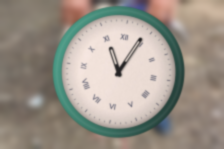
11:04
